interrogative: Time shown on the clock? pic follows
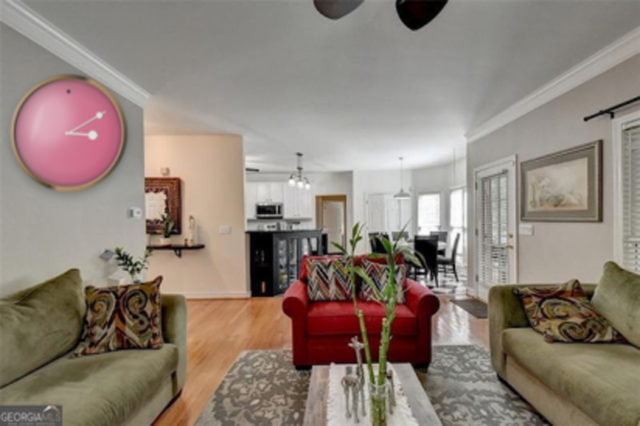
3:10
